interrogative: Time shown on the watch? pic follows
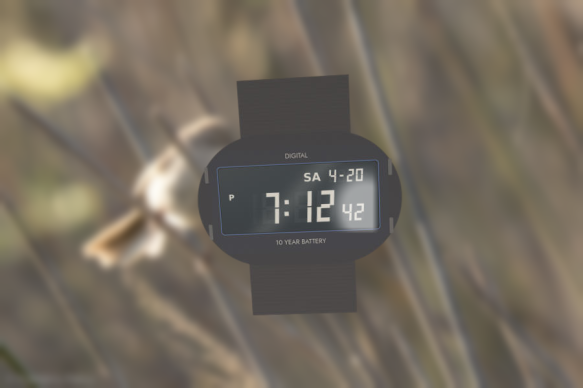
7:12:42
